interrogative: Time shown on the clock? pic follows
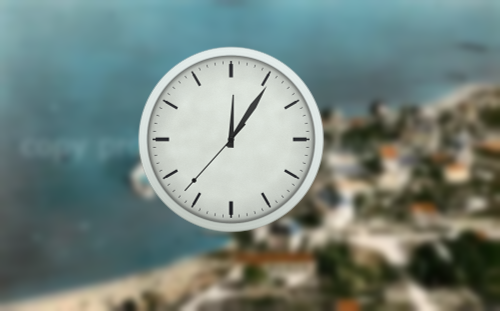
12:05:37
